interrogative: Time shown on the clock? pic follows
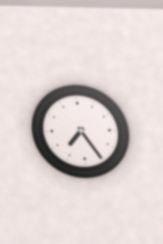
7:25
